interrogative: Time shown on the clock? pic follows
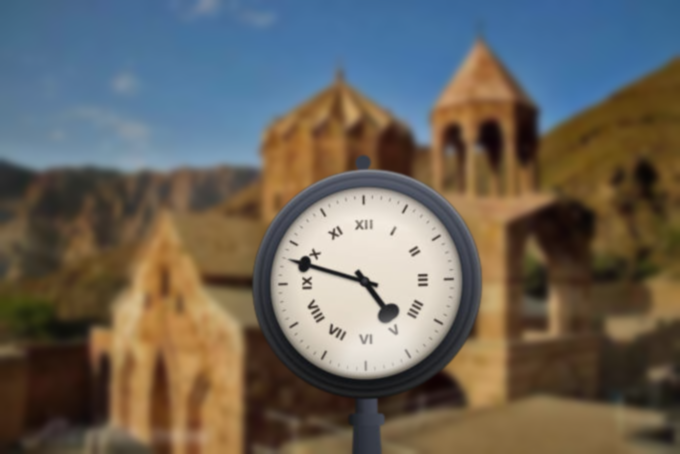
4:48
